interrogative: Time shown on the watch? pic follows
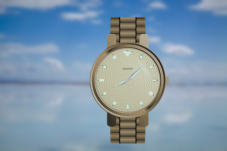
8:08
